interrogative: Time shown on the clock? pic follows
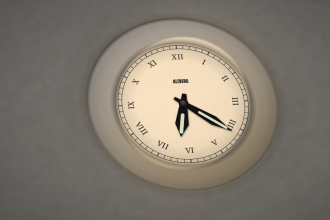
6:21
